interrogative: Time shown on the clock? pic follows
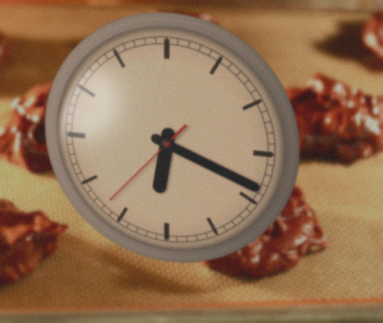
6:18:37
